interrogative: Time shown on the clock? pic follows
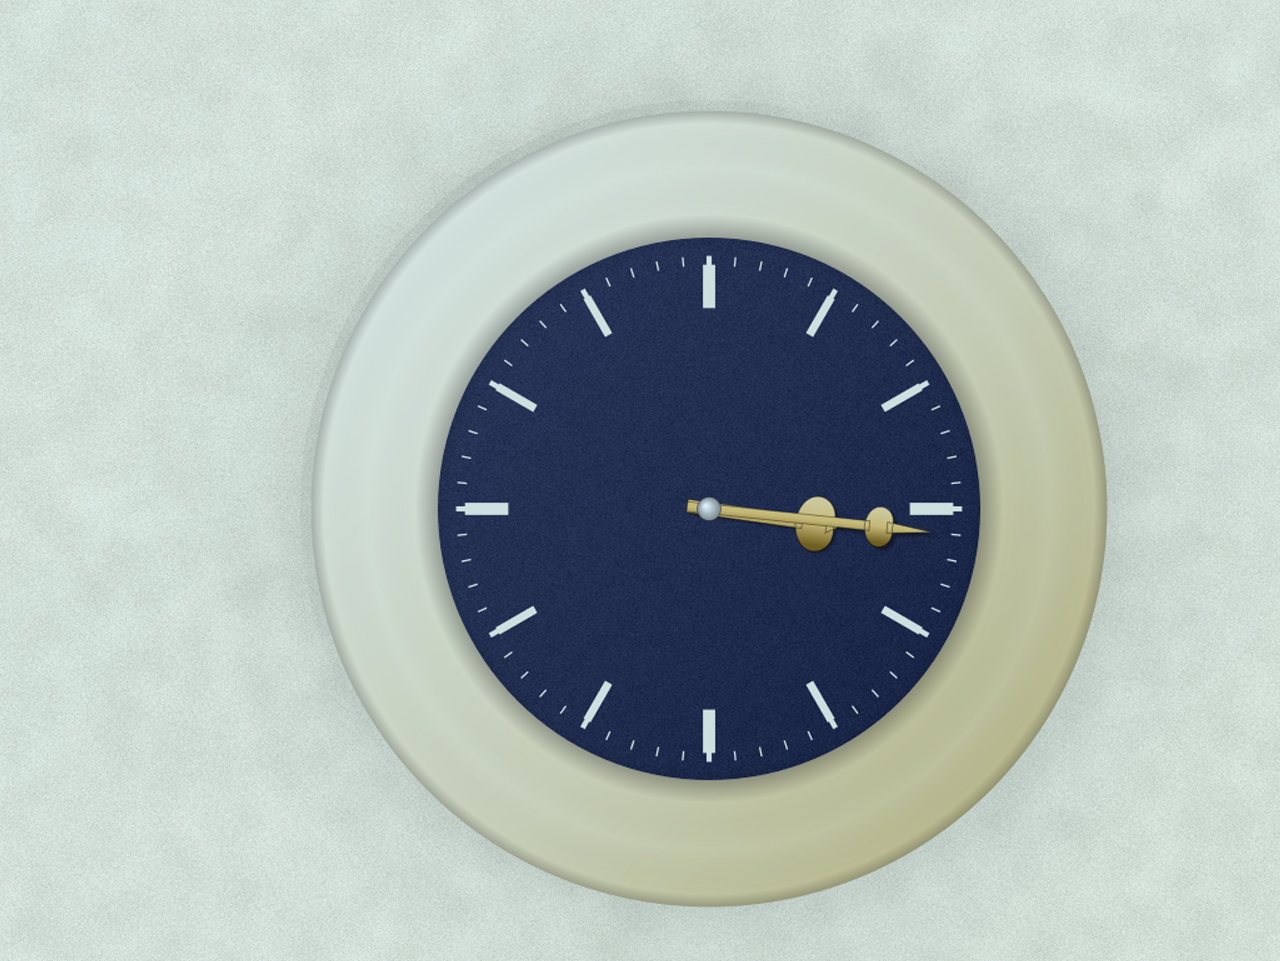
3:16
